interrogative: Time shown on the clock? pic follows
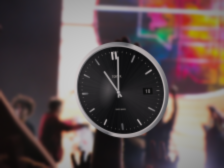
11:01
